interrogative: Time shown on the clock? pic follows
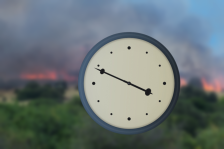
3:49
